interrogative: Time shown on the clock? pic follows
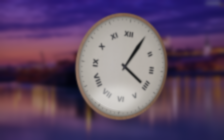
4:05
